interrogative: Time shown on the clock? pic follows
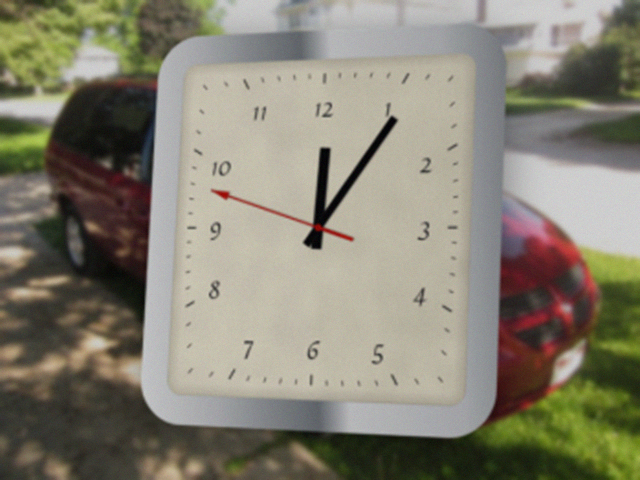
12:05:48
